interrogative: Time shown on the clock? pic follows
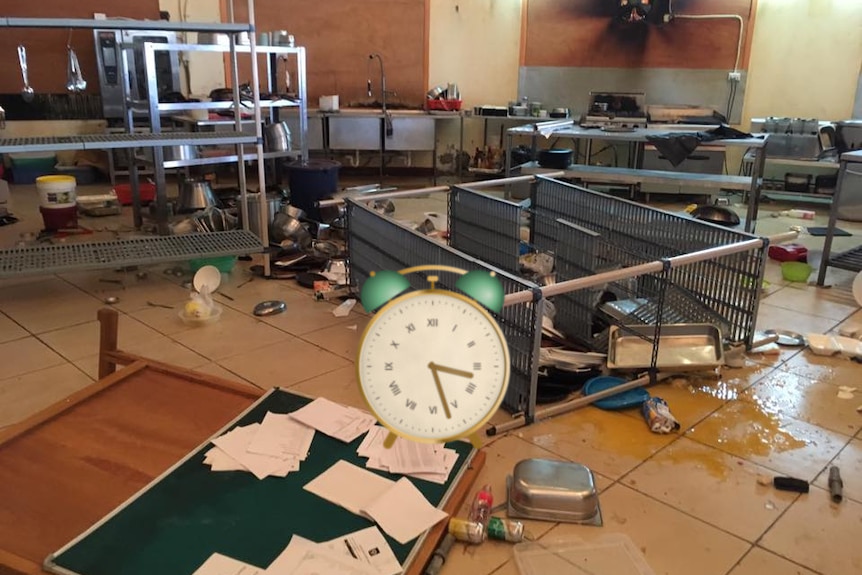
3:27
